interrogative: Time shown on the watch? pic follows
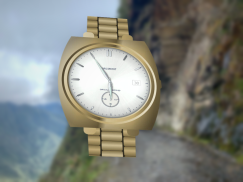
5:55
